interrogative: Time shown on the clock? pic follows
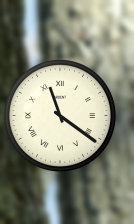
11:21
